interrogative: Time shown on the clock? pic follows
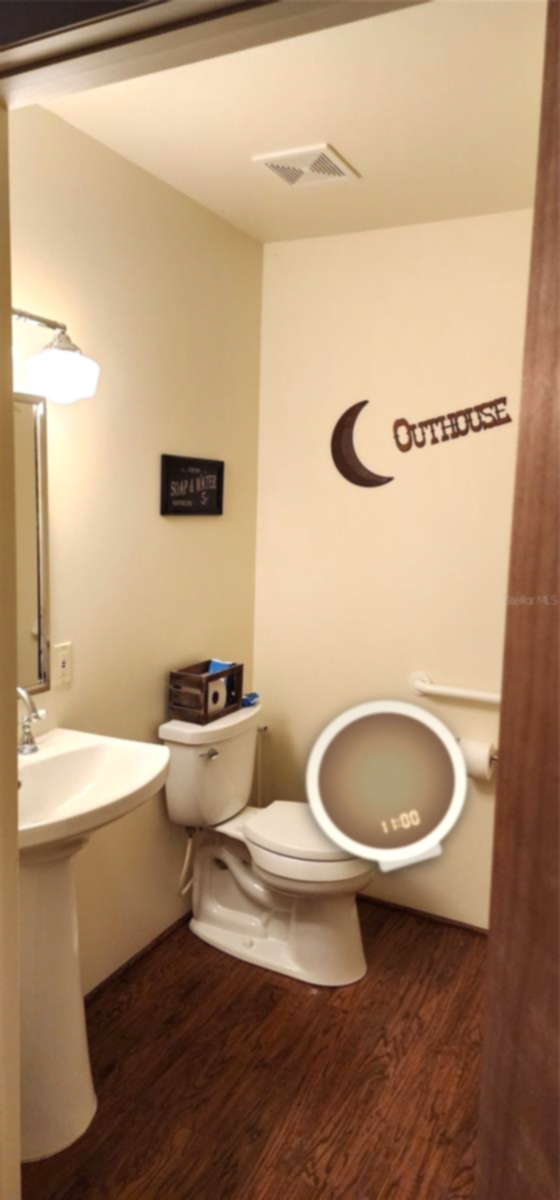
11:00
